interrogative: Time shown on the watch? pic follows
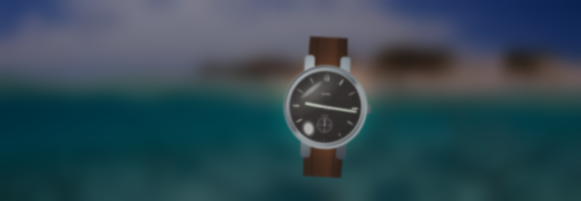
9:16
